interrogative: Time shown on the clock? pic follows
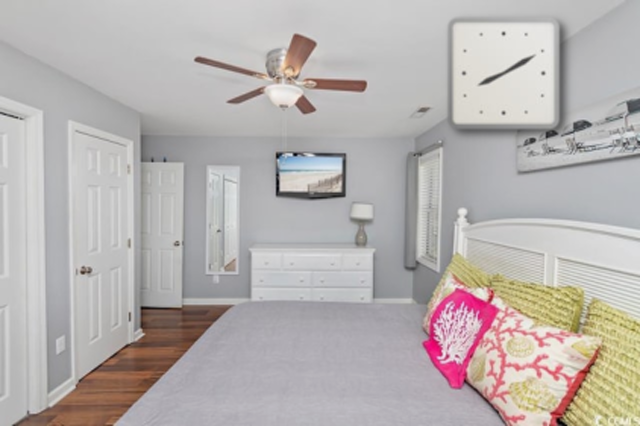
8:10
